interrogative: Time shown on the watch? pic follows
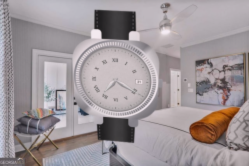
7:20
